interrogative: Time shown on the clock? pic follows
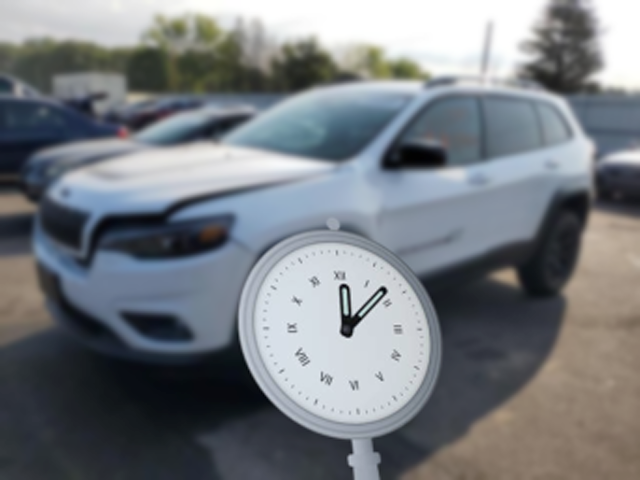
12:08
